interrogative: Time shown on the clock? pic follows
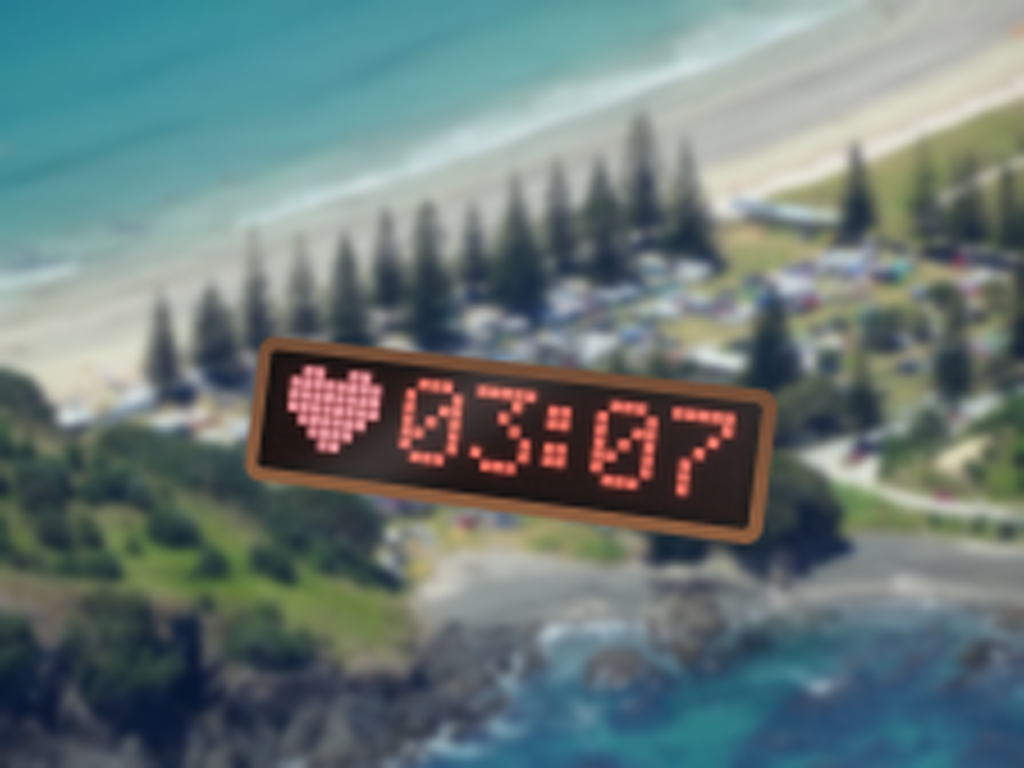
3:07
